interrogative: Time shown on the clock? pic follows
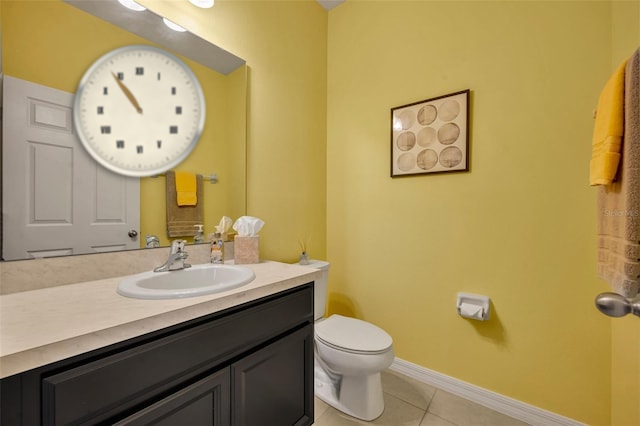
10:54
